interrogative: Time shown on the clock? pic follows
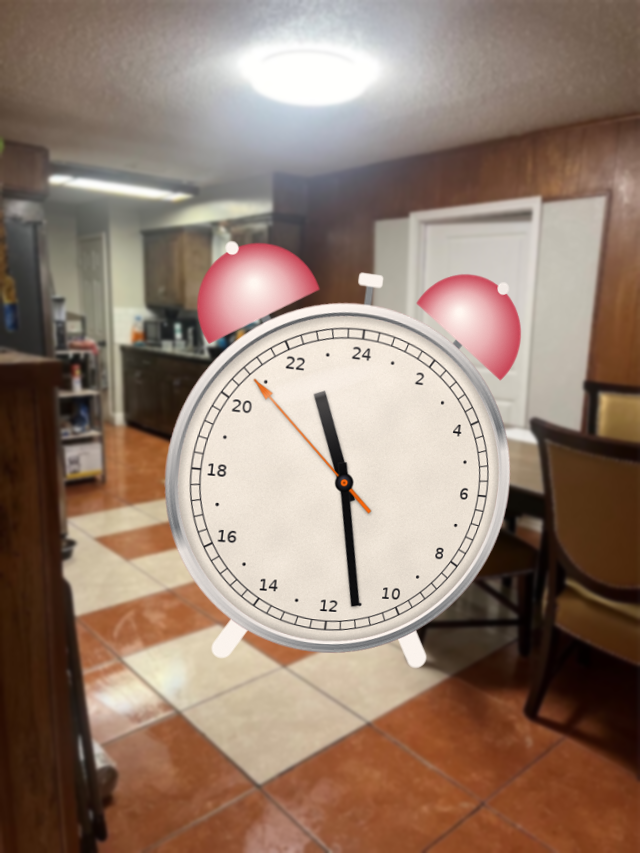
22:27:52
